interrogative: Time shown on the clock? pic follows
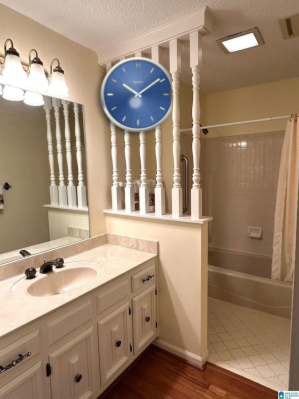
10:09
